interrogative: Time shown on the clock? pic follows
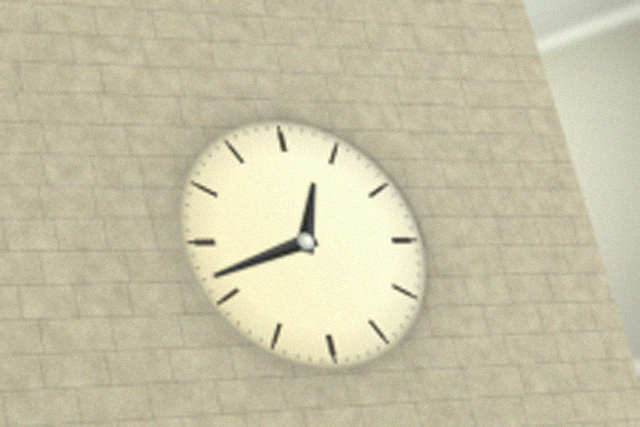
12:42
